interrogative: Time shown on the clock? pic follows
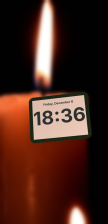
18:36
